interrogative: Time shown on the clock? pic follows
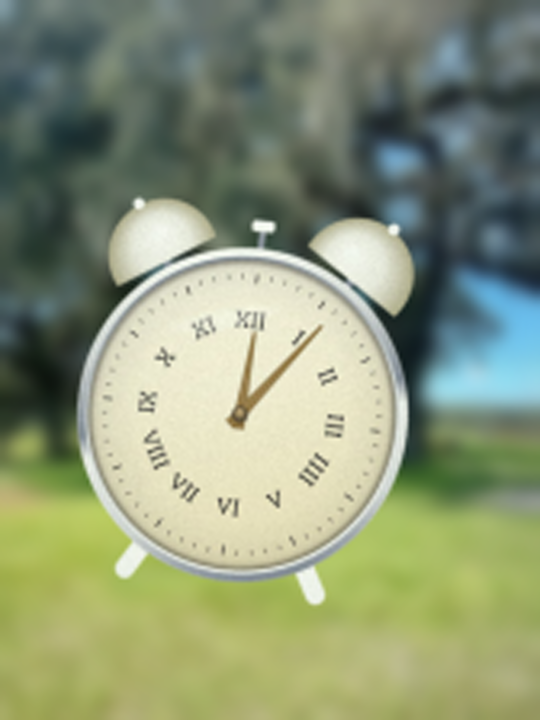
12:06
